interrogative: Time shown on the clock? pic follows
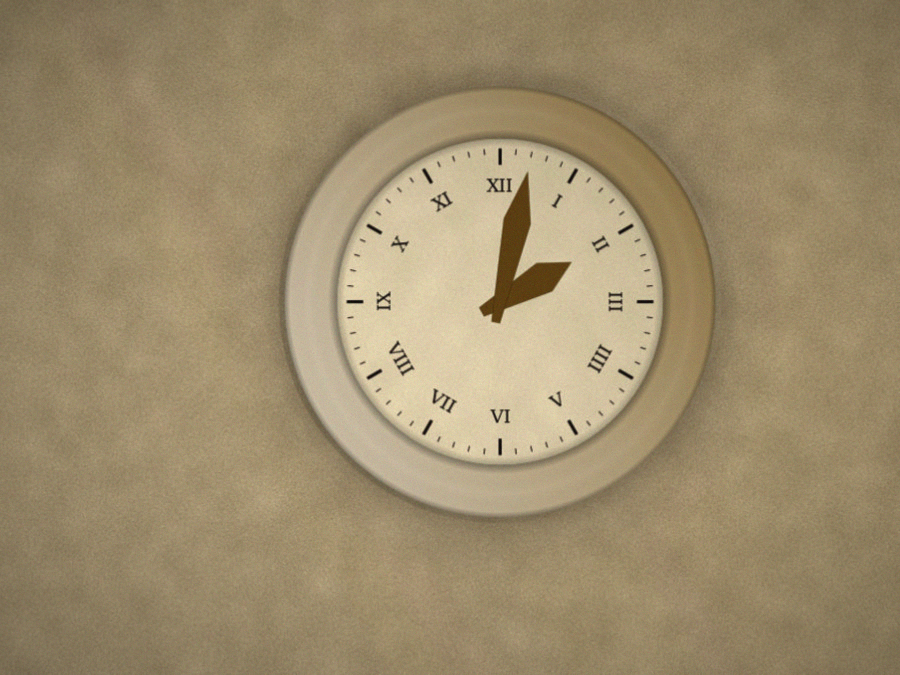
2:02
